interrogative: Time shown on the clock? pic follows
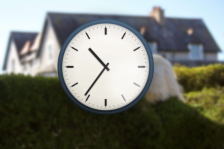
10:36
